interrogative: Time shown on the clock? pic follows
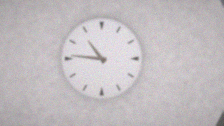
10:46
